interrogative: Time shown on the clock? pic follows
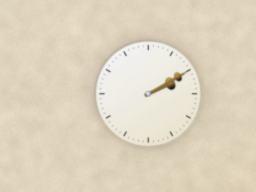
2:10
